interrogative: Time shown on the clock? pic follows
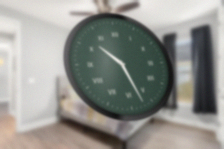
10:27
